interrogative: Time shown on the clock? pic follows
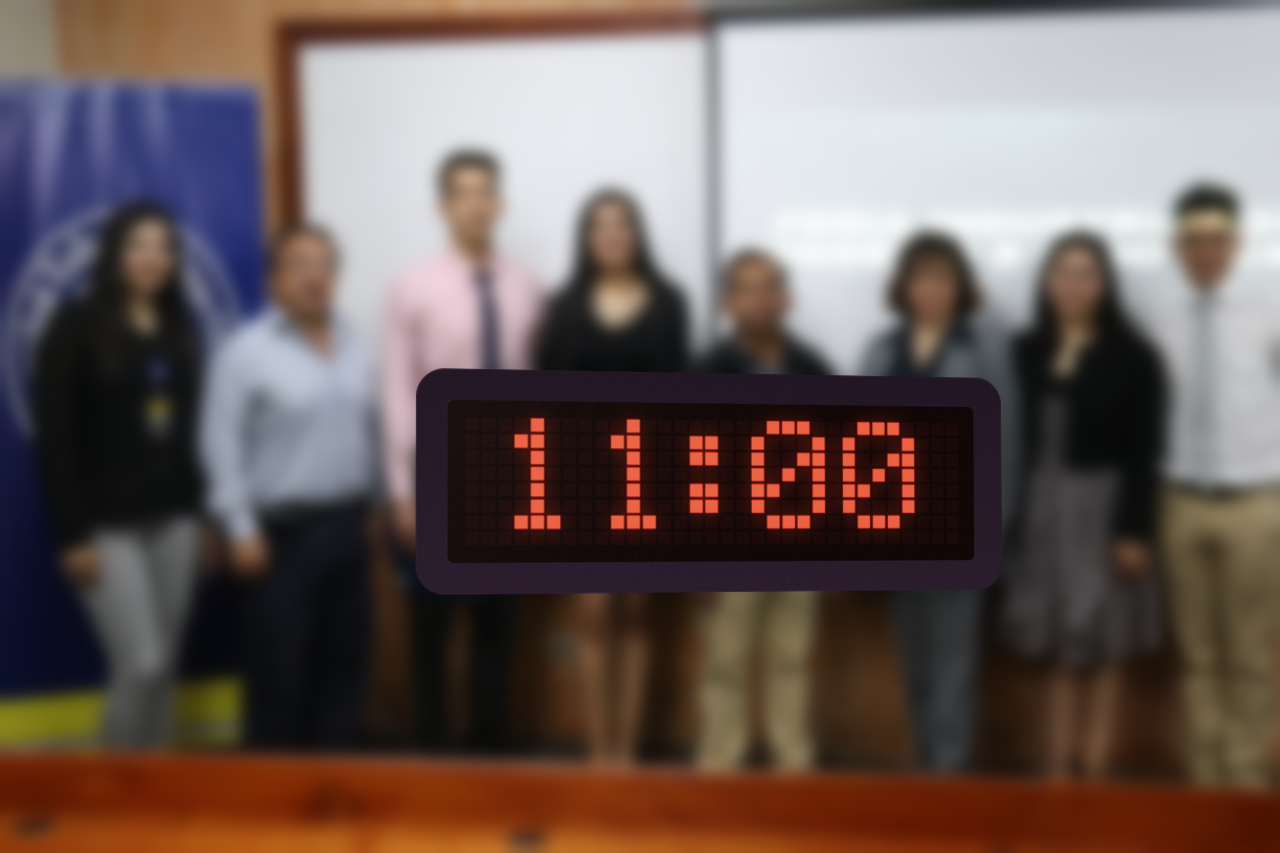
11:00
